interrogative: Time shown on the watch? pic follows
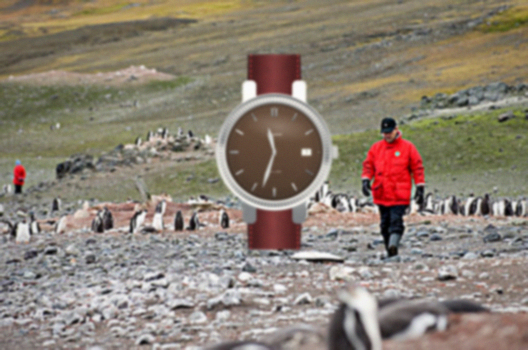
11:33
